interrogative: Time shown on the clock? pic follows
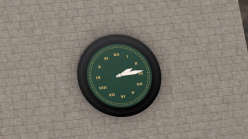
2:14
